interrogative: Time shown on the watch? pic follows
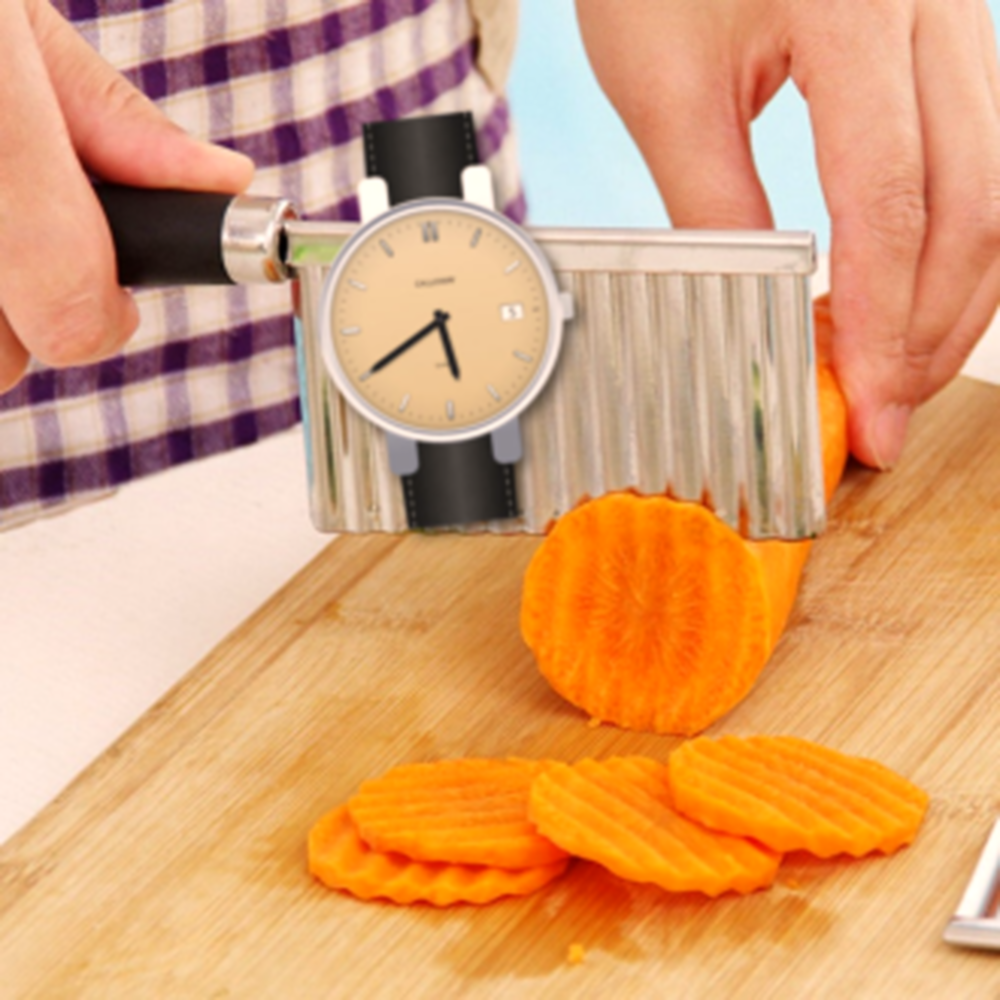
5:40
